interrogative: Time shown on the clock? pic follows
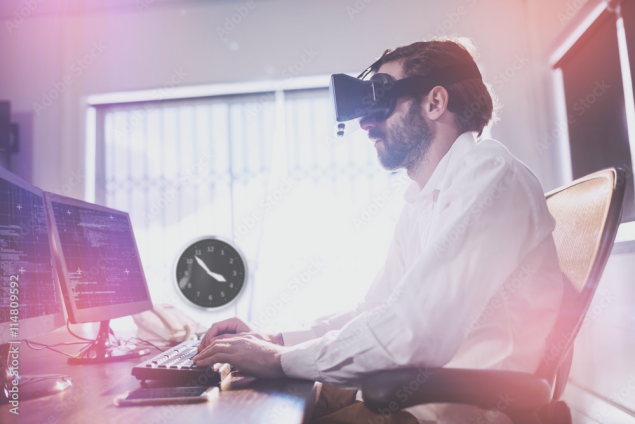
3:53
